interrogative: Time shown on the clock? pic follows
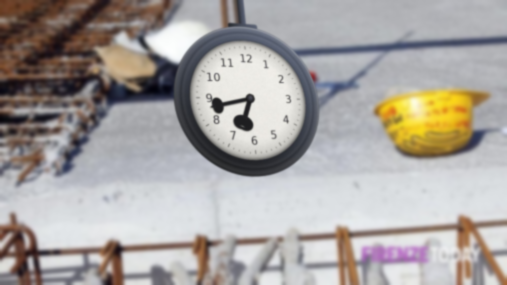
6:43
